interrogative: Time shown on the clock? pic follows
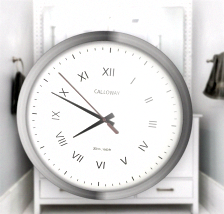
7:48:52
